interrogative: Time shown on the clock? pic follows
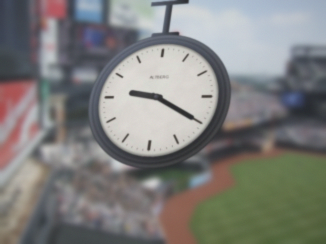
9:20
